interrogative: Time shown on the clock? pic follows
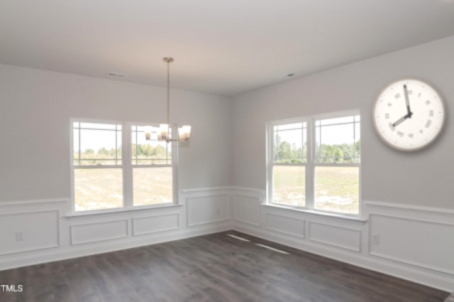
7:59
